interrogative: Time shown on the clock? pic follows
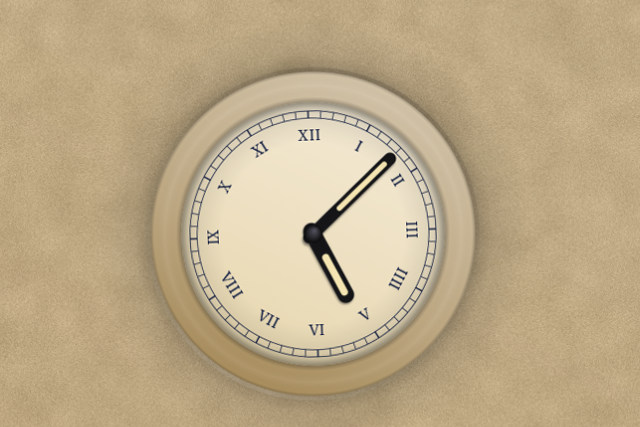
5:08
